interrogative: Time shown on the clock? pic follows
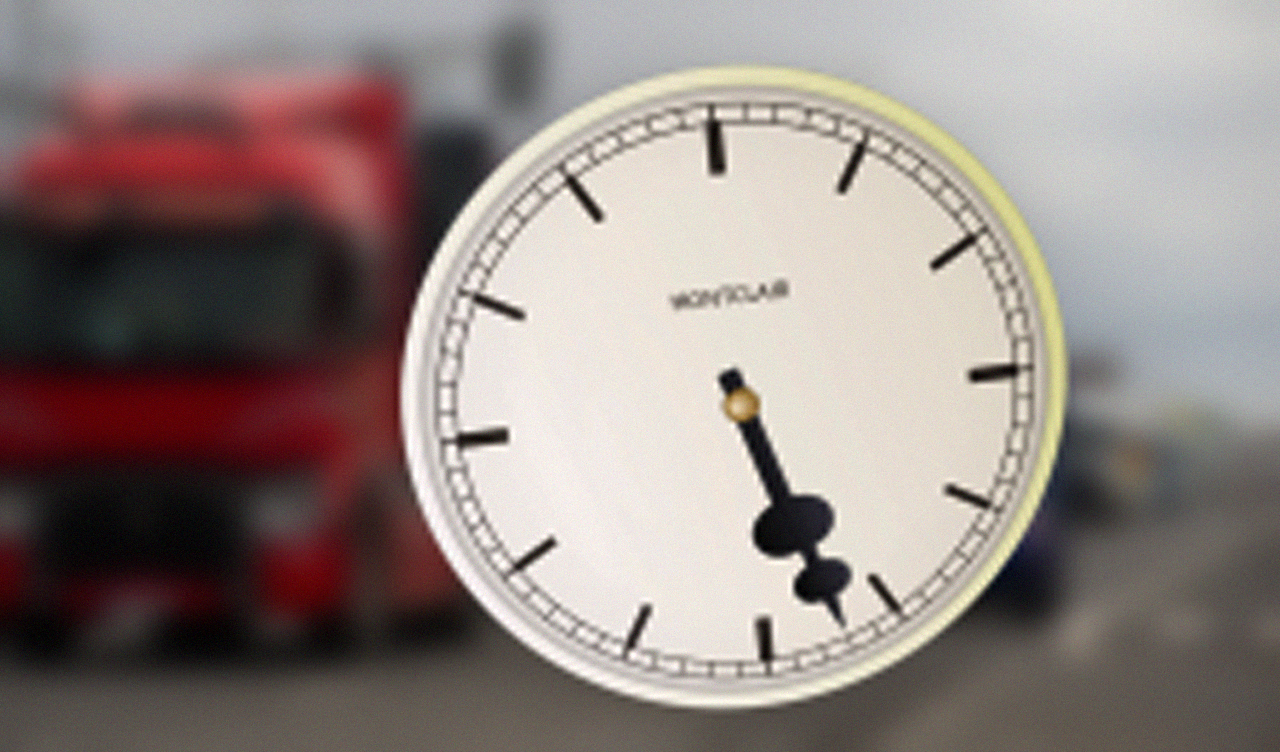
5:27
